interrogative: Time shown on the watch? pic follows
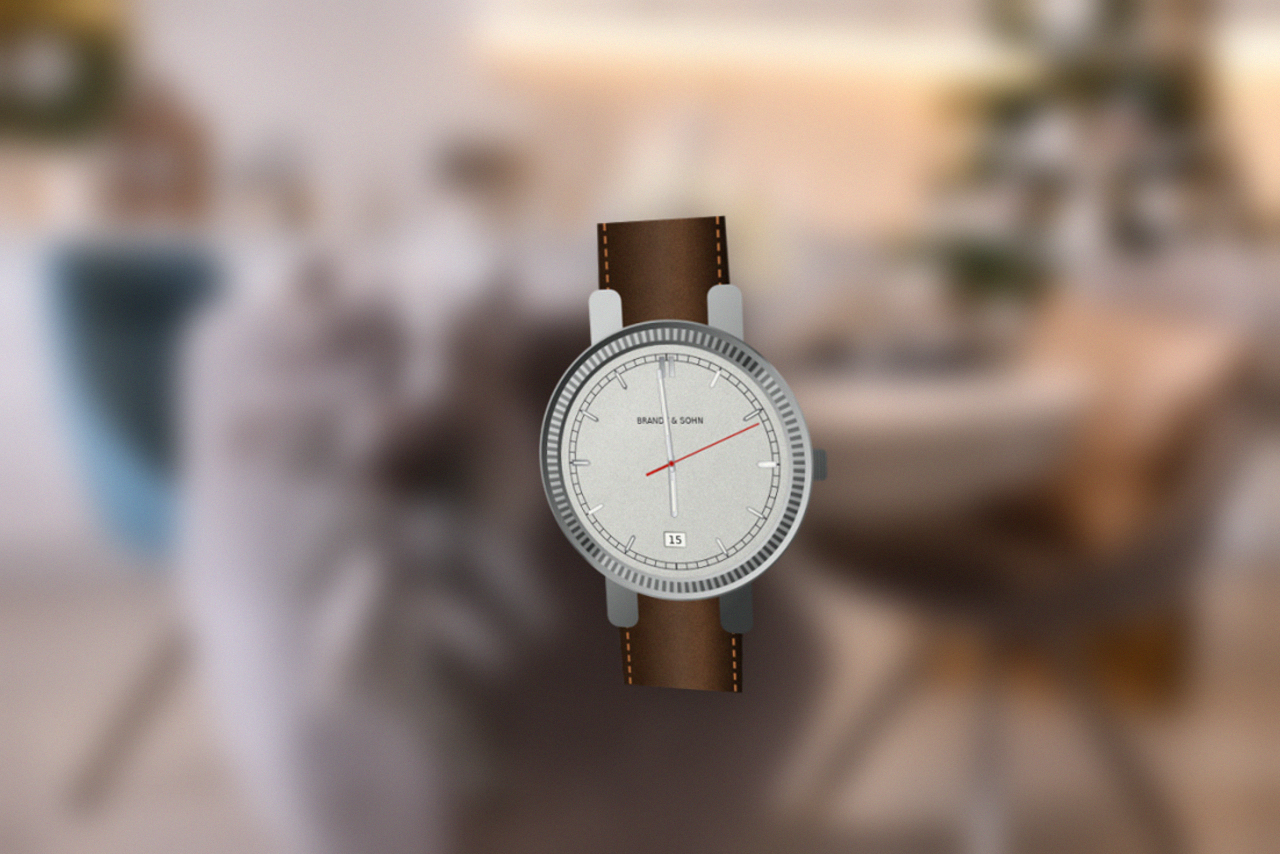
5:59:11
